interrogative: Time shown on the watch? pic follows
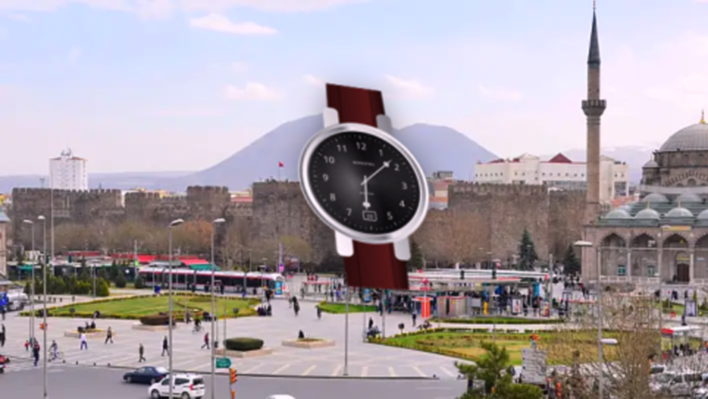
6:08
